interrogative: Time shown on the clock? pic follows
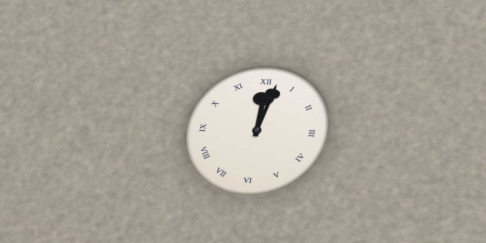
12:02
